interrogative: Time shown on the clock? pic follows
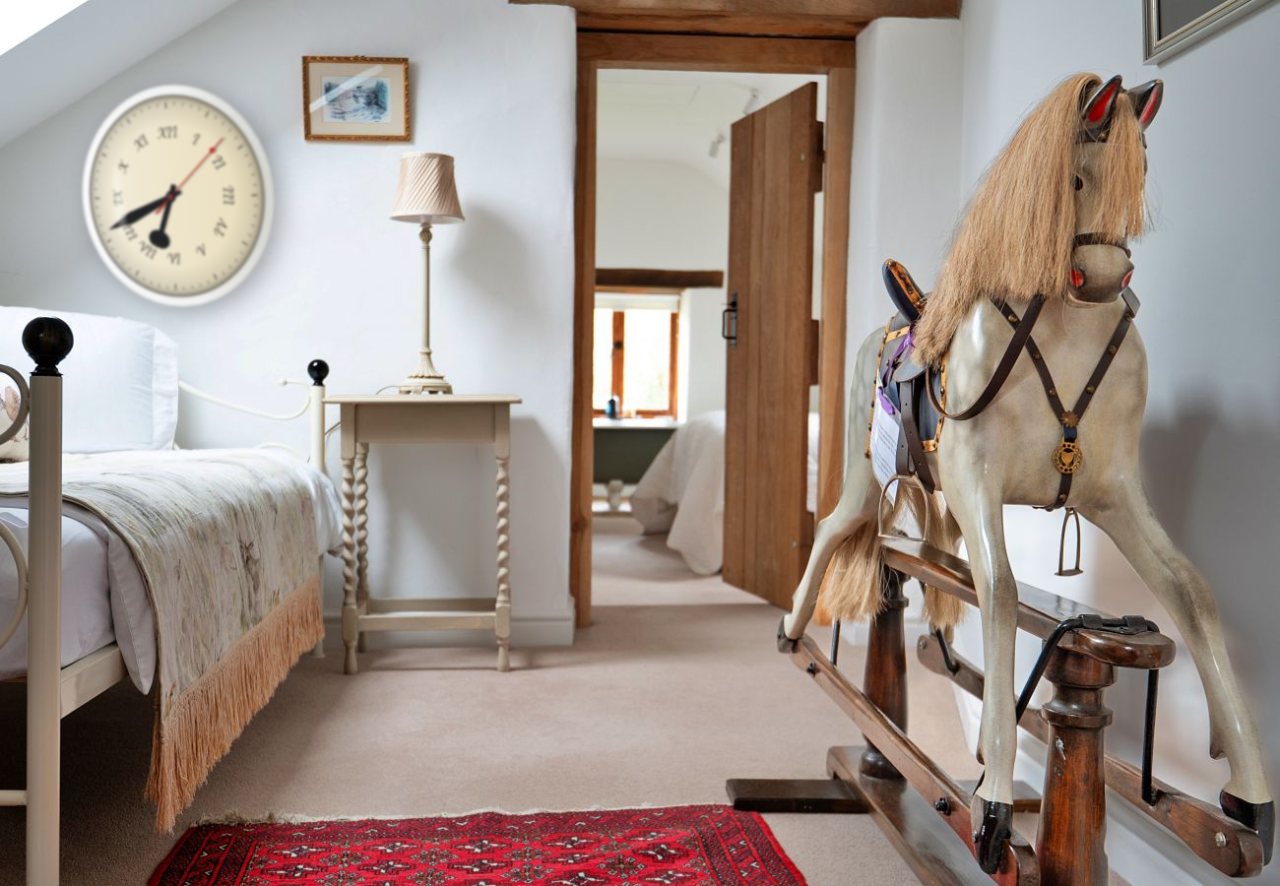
6:41:08
